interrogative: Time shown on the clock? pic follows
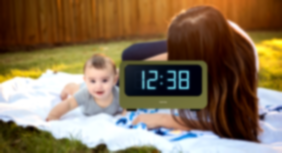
12:38
